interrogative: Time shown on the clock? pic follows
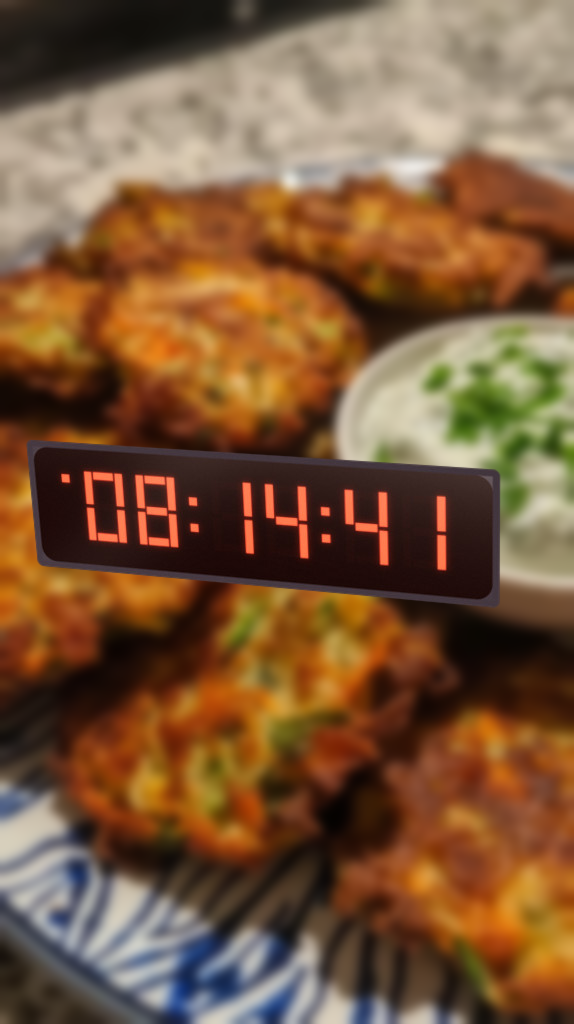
8:14:41
